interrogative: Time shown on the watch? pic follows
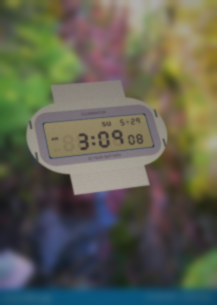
3:09:08
